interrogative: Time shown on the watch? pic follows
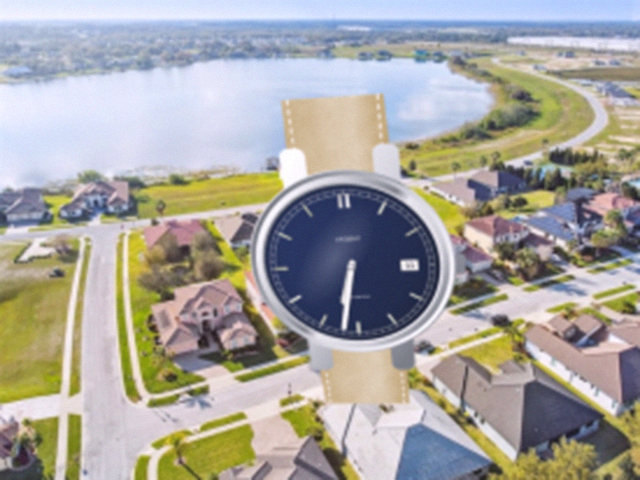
6:32
